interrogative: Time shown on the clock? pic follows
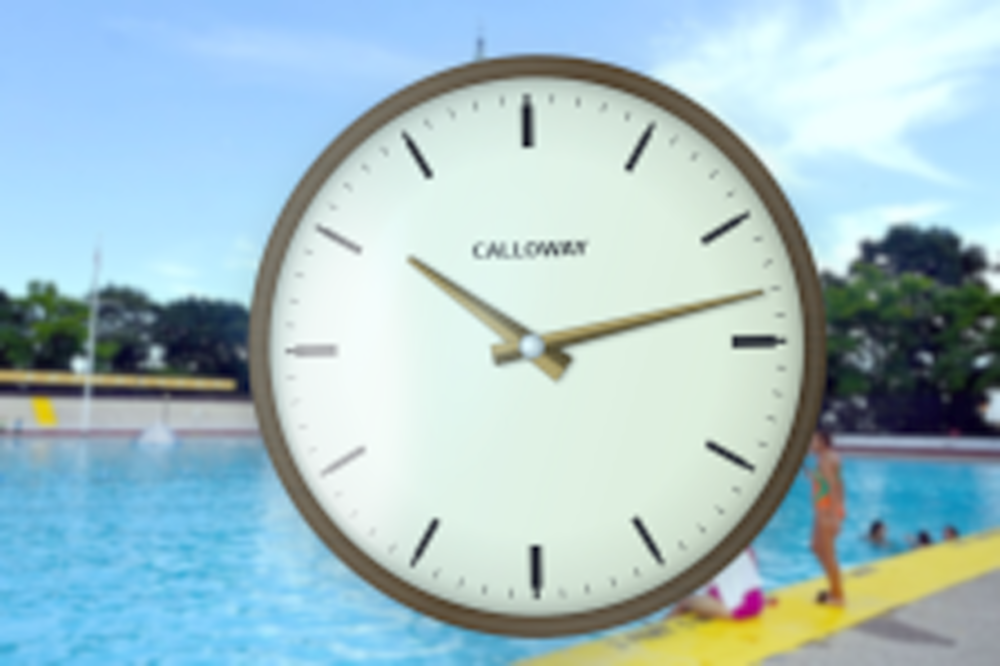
10:13
